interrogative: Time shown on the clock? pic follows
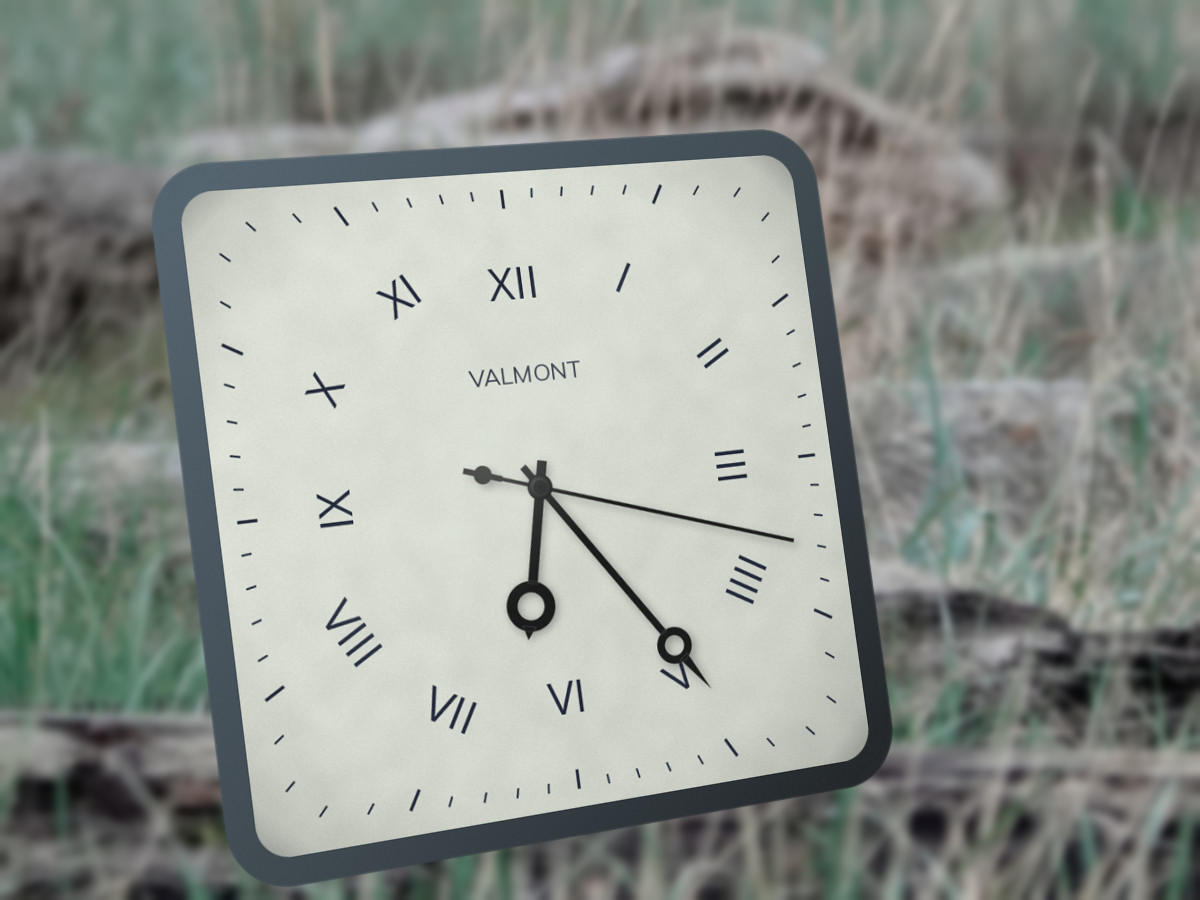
6:24:18
